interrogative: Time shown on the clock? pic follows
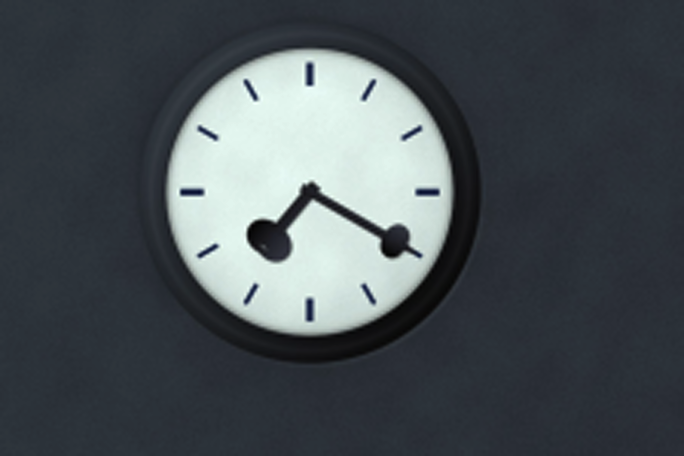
7:20
